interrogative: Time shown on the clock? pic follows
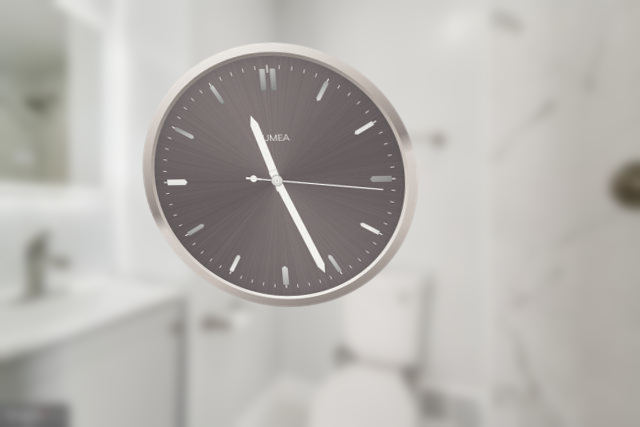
11:26:16
